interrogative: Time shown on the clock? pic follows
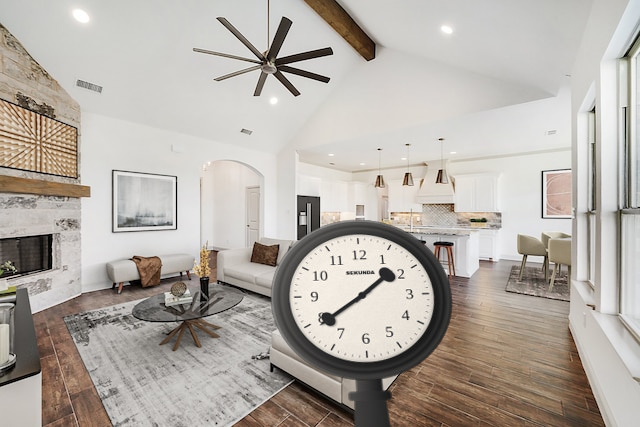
1:39
